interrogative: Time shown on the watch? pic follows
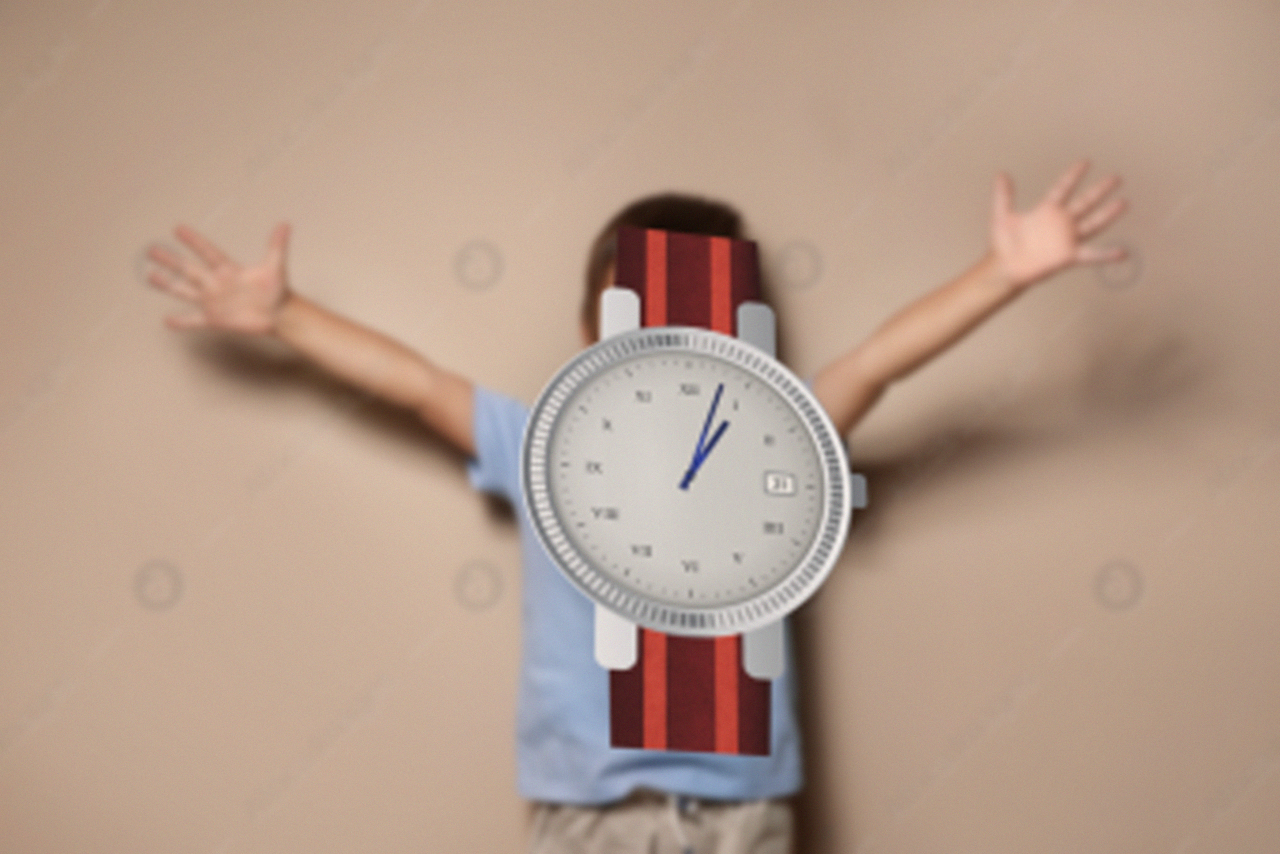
1:03
